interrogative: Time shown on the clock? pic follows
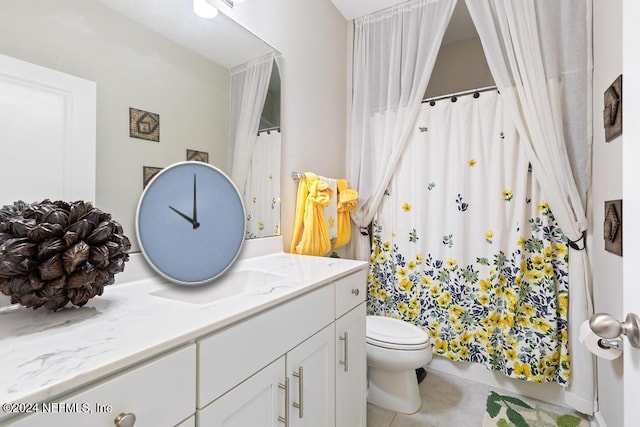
10:00
